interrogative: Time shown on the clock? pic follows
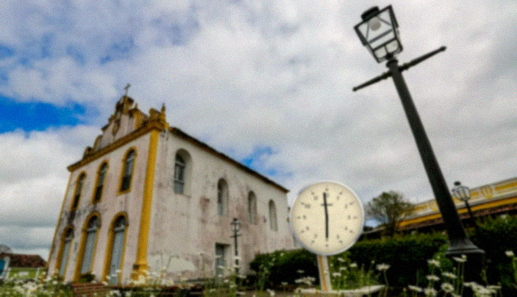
5:59
